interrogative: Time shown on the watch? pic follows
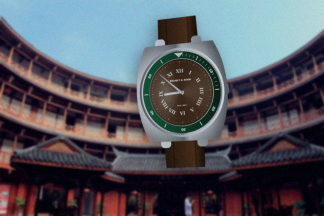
8:52
